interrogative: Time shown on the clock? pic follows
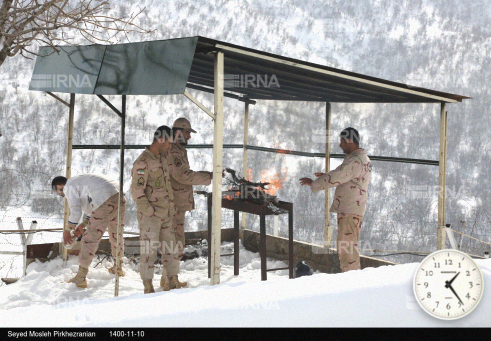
1:24
